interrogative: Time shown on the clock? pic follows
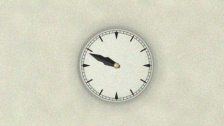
9:49
